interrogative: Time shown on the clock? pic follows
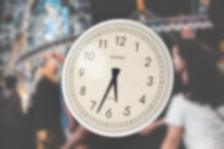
5:33
